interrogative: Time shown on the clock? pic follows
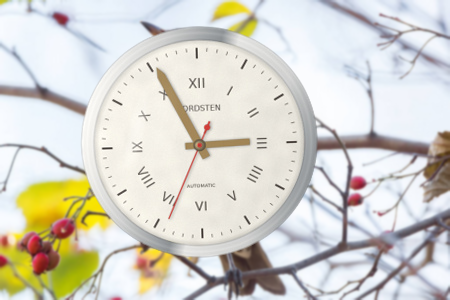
2:55:34
